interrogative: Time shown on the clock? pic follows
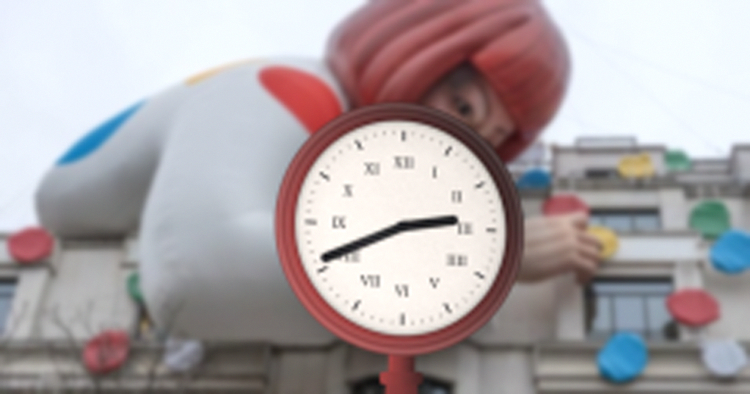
2:41
